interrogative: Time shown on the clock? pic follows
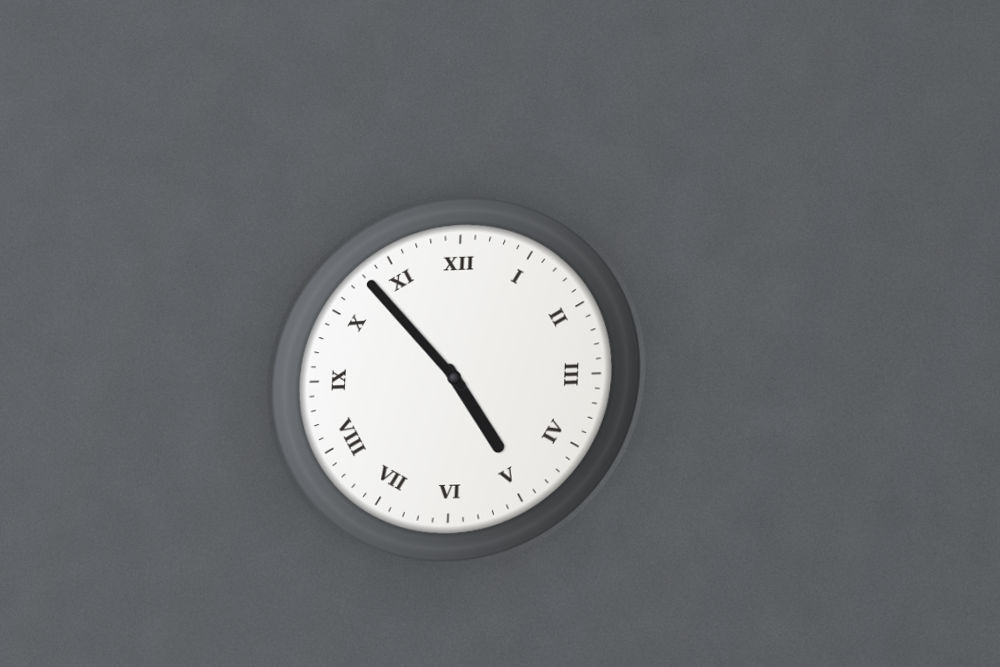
4:53
